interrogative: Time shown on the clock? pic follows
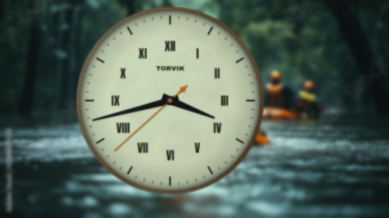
3:42:38
